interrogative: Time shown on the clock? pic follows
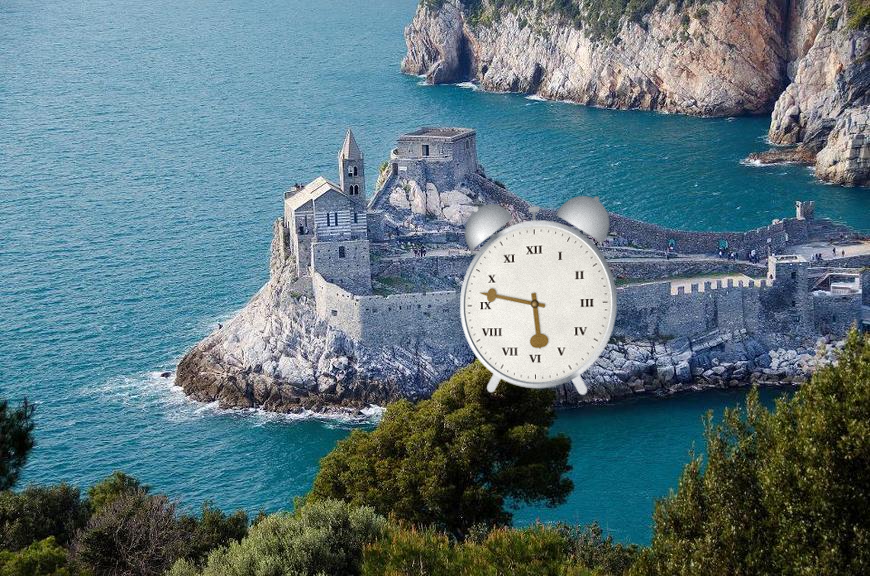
5:47
